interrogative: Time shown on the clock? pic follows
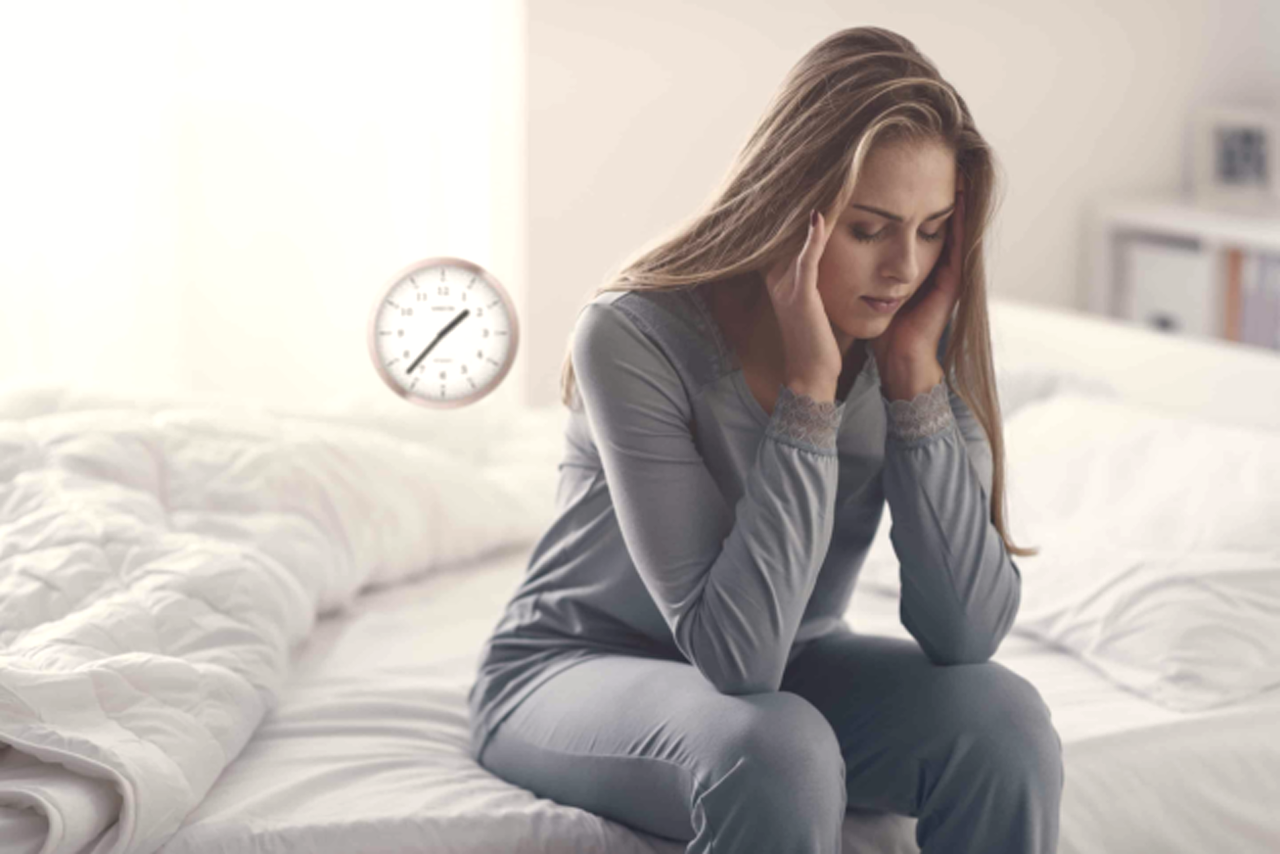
1:37
